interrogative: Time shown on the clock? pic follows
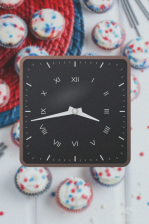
3:43
